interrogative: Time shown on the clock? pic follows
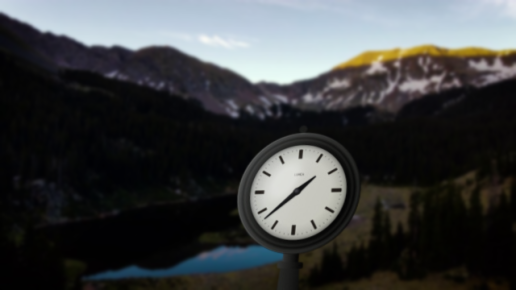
1:38
